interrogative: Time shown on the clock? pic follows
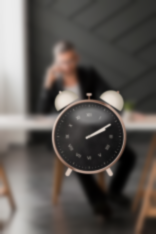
2:10
